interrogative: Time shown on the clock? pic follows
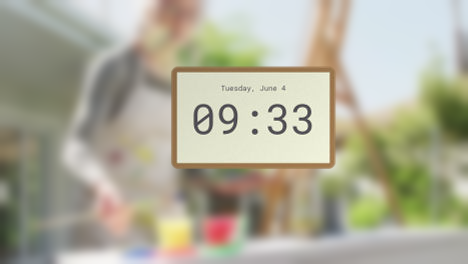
9:33
